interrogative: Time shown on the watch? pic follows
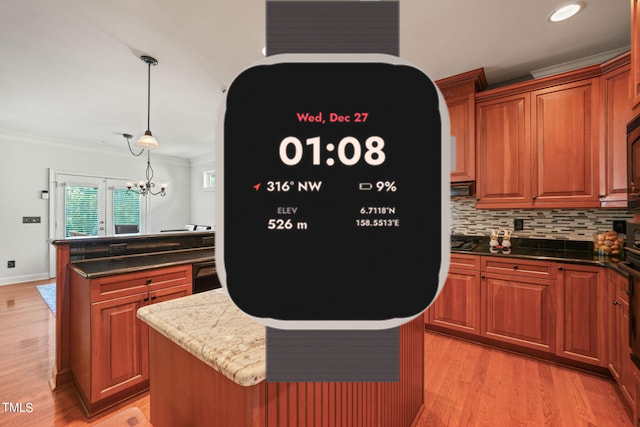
1:08
